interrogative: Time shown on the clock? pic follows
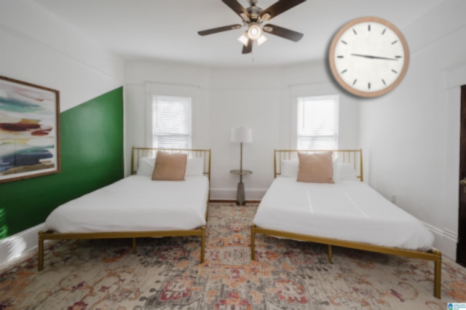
9:16
